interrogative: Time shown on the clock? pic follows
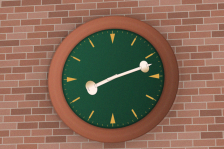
8:12
